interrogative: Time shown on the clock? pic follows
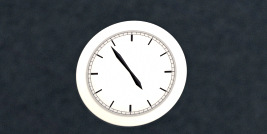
4:54
